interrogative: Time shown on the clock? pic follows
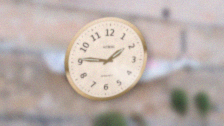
1:46
